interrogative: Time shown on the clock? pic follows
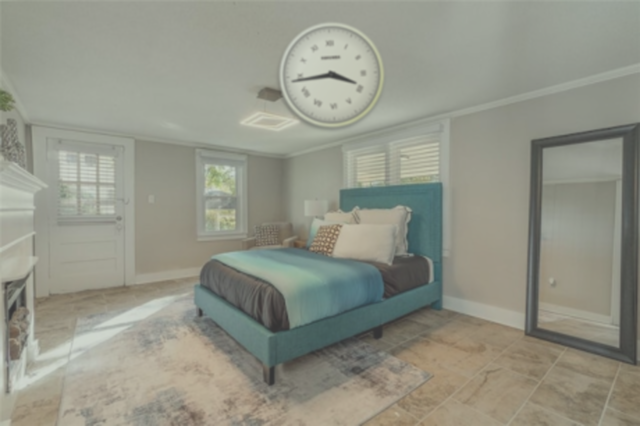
3:44
